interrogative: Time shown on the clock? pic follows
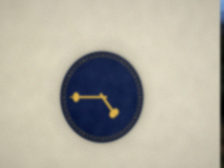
4:45
